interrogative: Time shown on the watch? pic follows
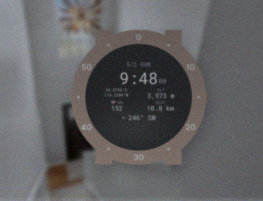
9:48
